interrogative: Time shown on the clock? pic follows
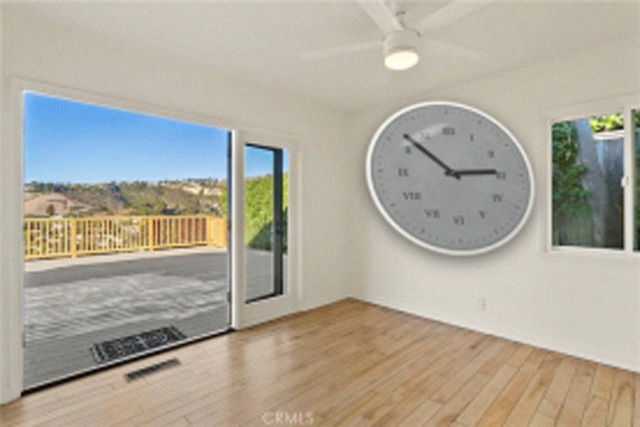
2:52
